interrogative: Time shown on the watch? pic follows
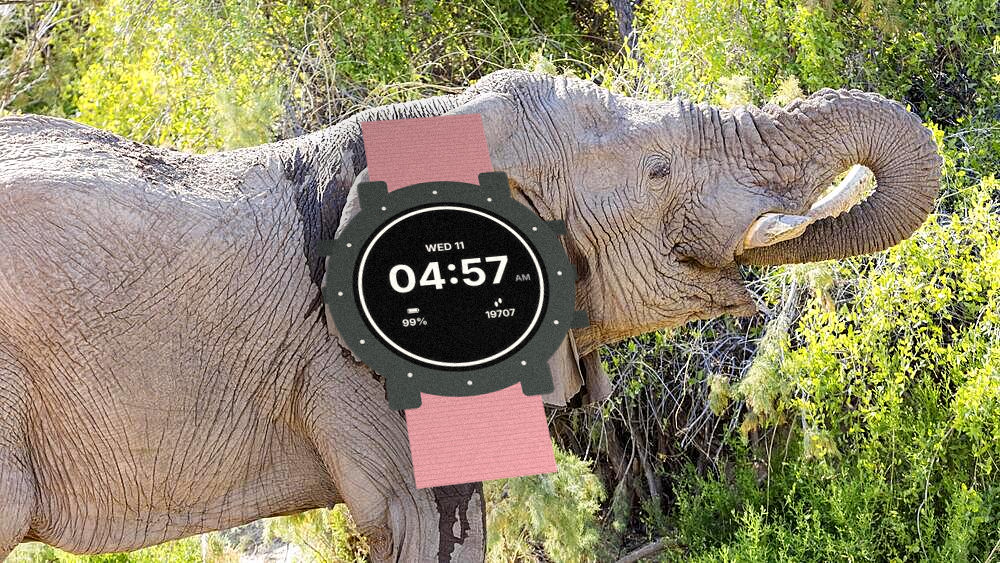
4:57
